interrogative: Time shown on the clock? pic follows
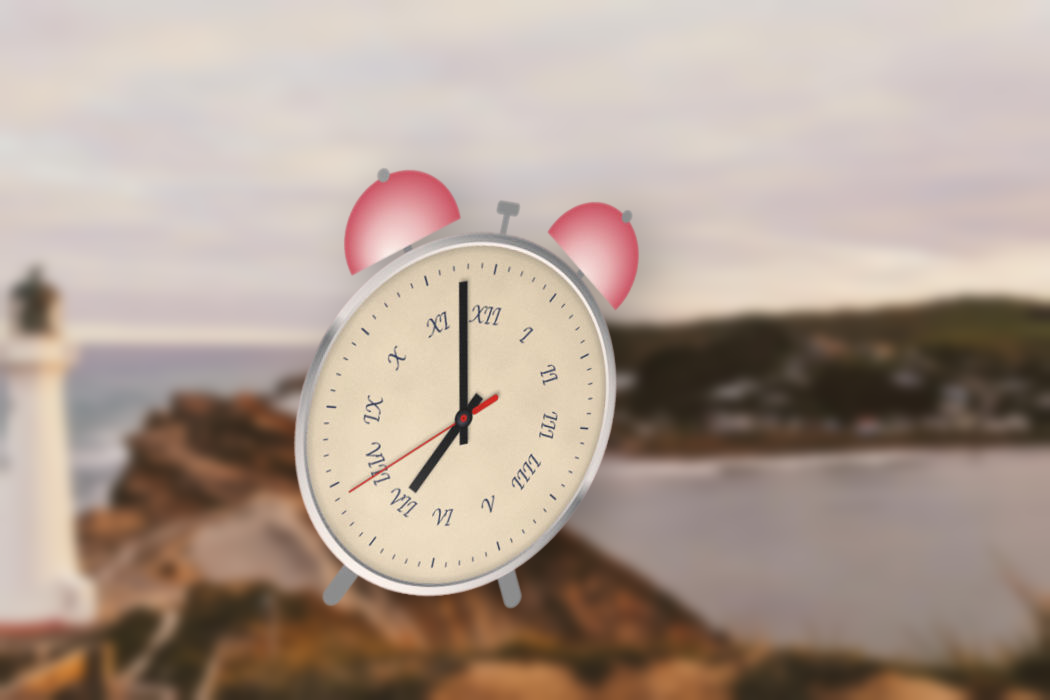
6:57:39
